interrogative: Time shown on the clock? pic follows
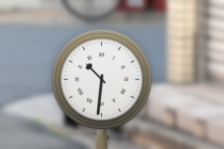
10:31
